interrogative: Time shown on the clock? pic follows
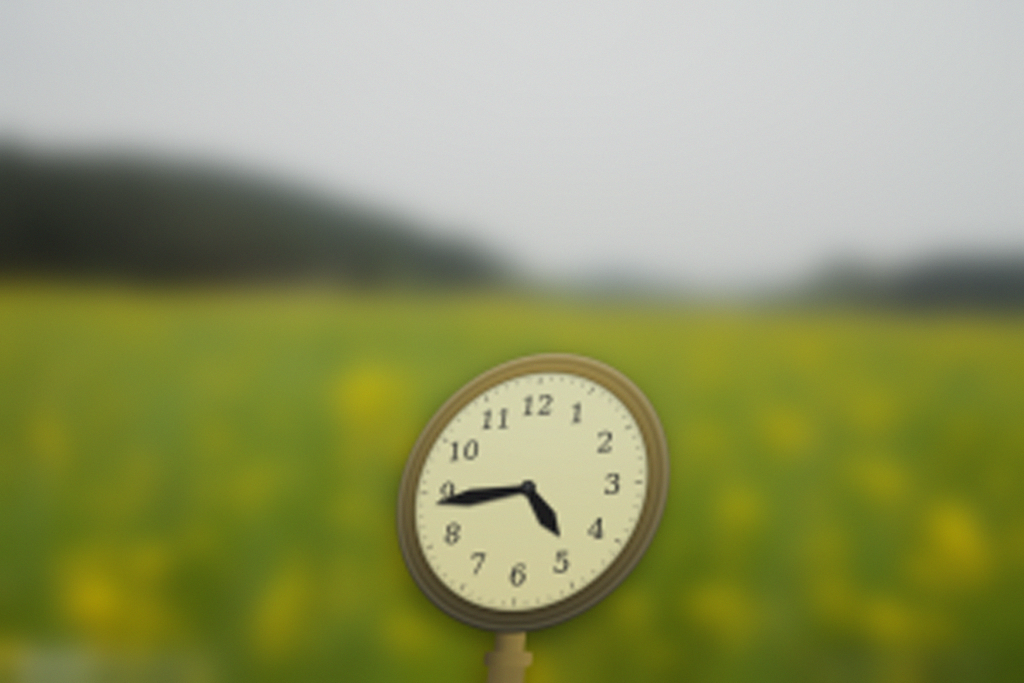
4:44
